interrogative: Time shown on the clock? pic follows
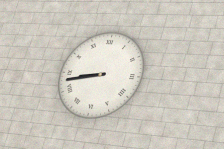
8:43
